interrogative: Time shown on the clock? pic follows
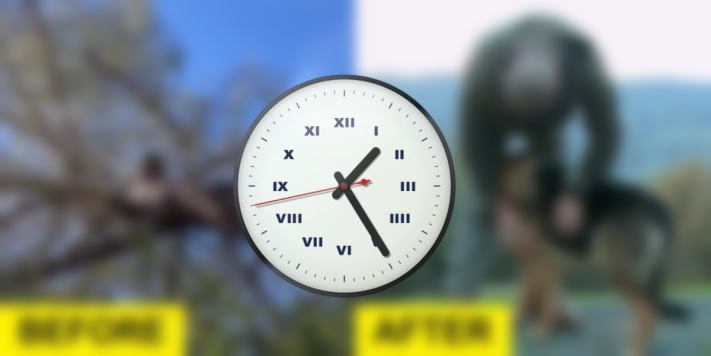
1:24:43
